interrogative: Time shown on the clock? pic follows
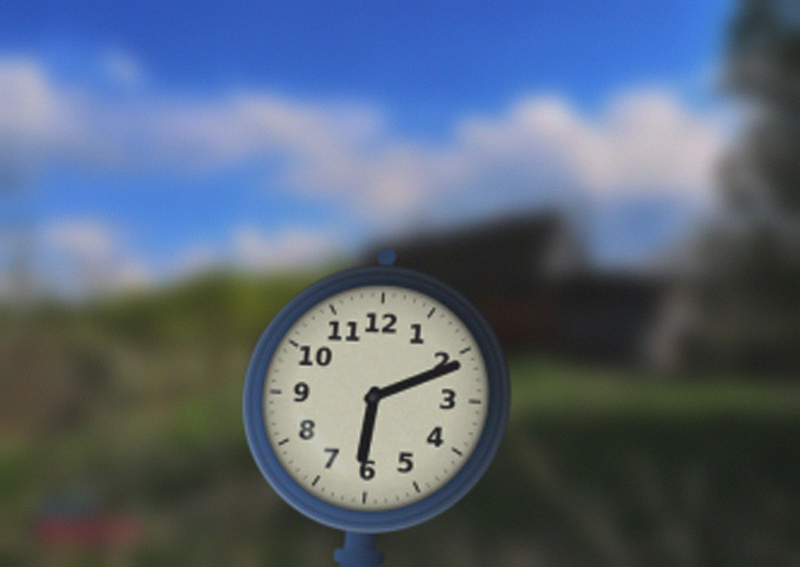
6:11
